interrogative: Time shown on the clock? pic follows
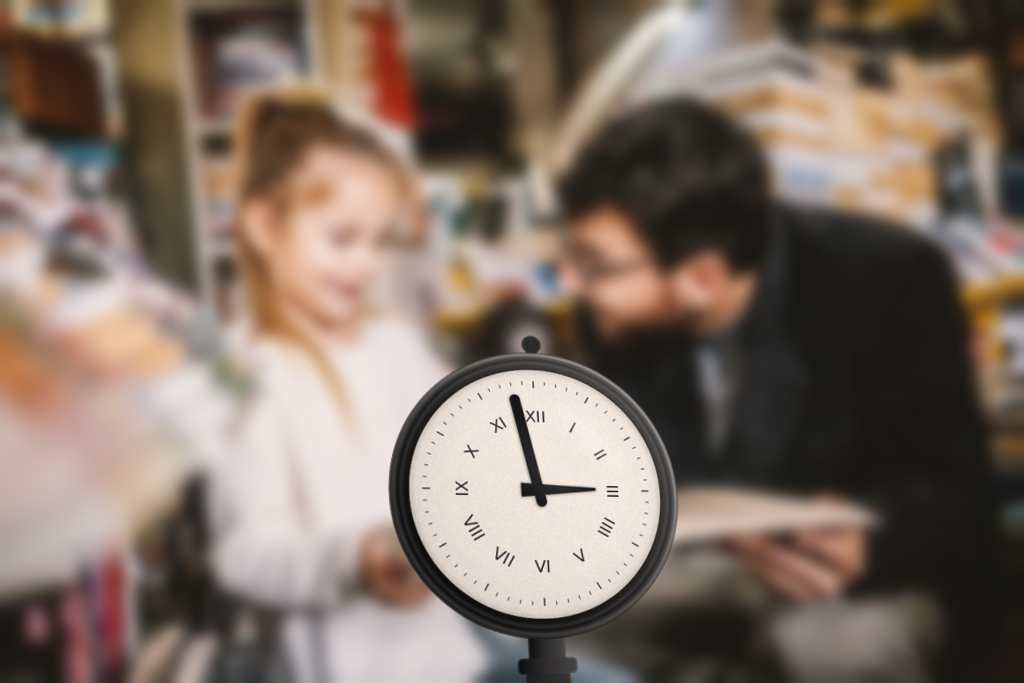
2:58
